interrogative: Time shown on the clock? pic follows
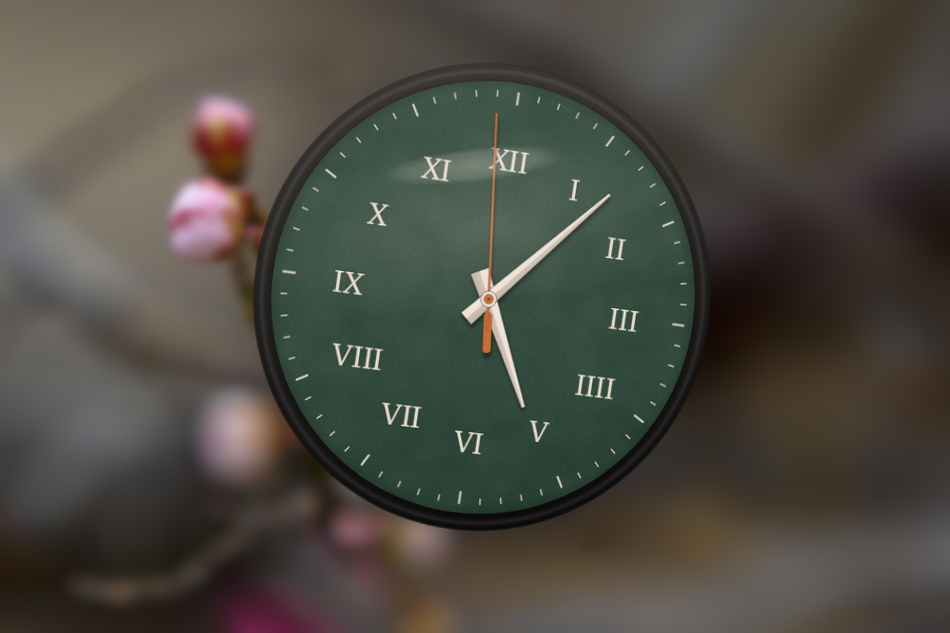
5:06:59
